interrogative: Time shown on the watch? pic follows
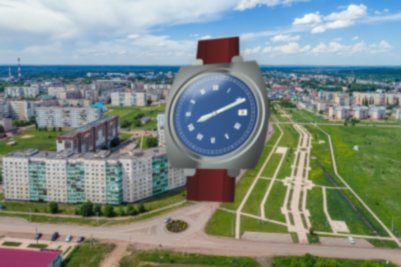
8:11
